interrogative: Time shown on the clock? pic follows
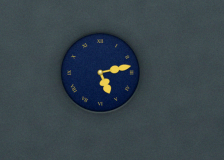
5:13
